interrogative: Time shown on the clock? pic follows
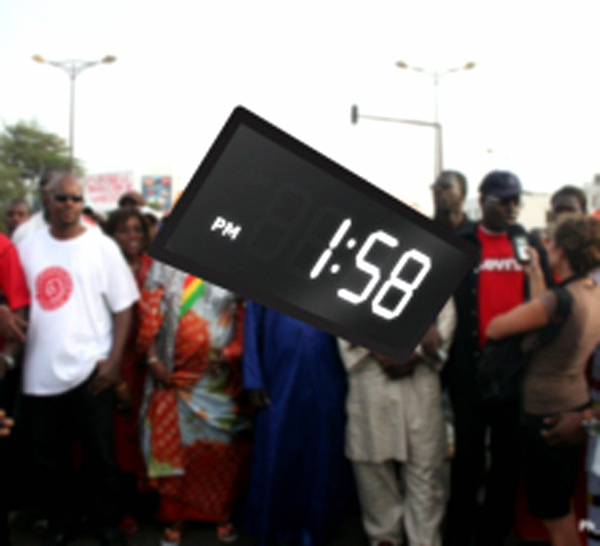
1:58
